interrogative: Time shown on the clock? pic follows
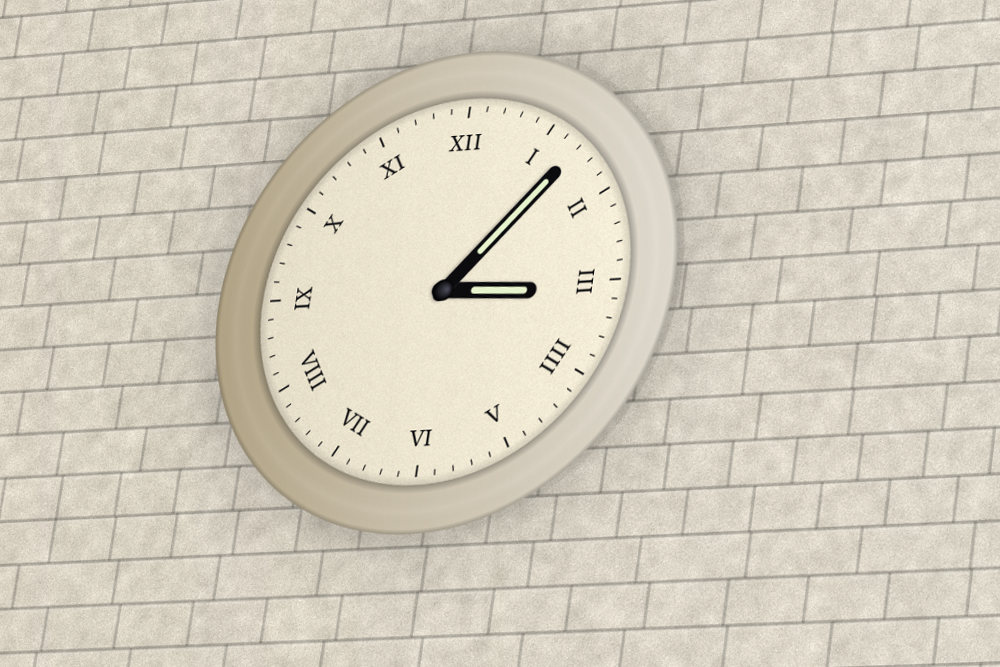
3:07
